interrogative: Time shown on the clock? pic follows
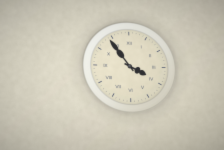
3:54
